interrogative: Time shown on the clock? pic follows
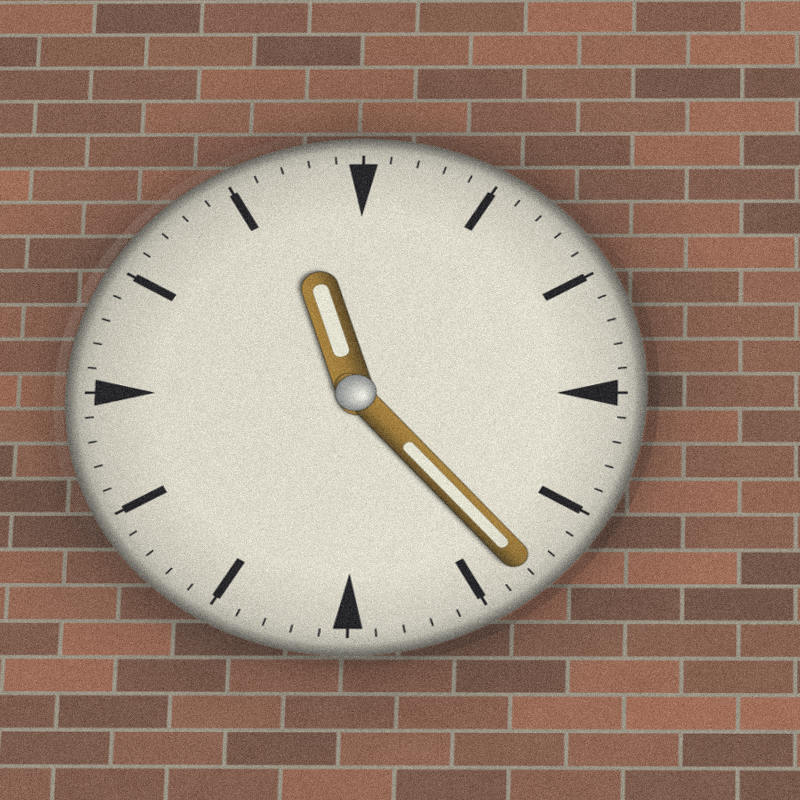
11:23
